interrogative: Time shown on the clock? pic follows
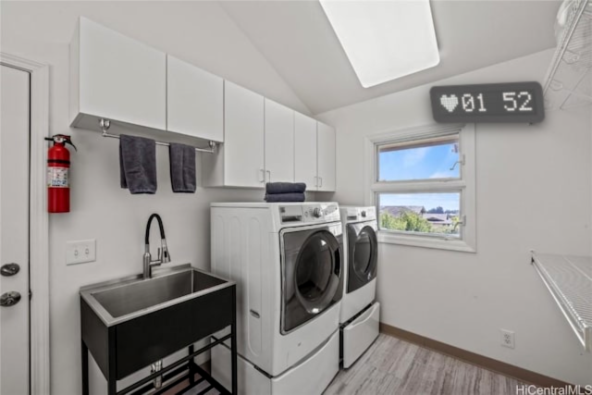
1:52
